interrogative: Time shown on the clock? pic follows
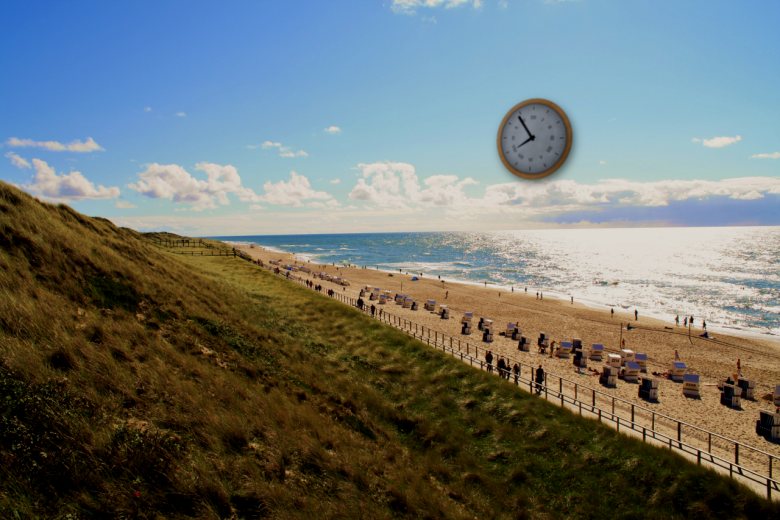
7:54
